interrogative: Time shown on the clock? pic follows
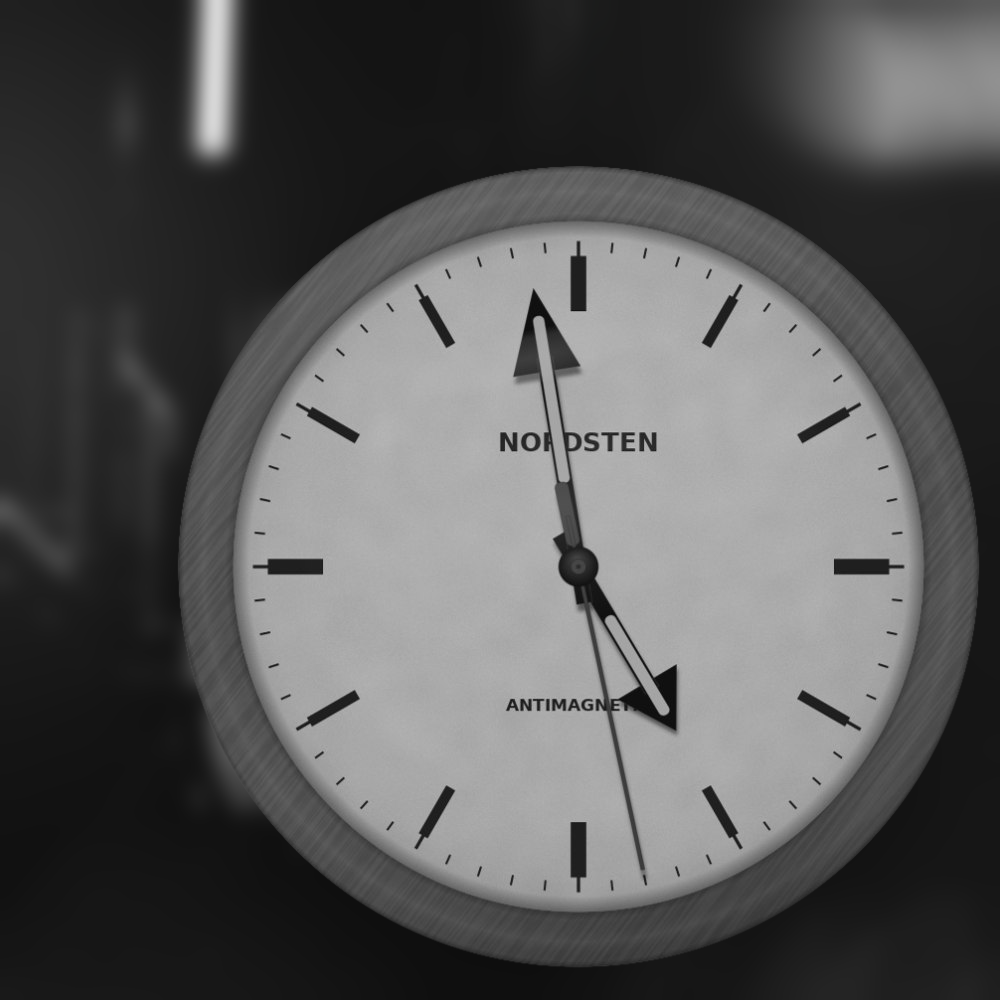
4:58:28
